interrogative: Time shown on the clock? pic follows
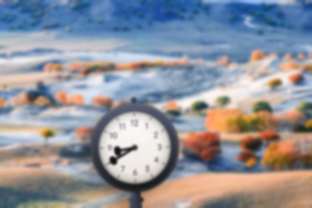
8:40
